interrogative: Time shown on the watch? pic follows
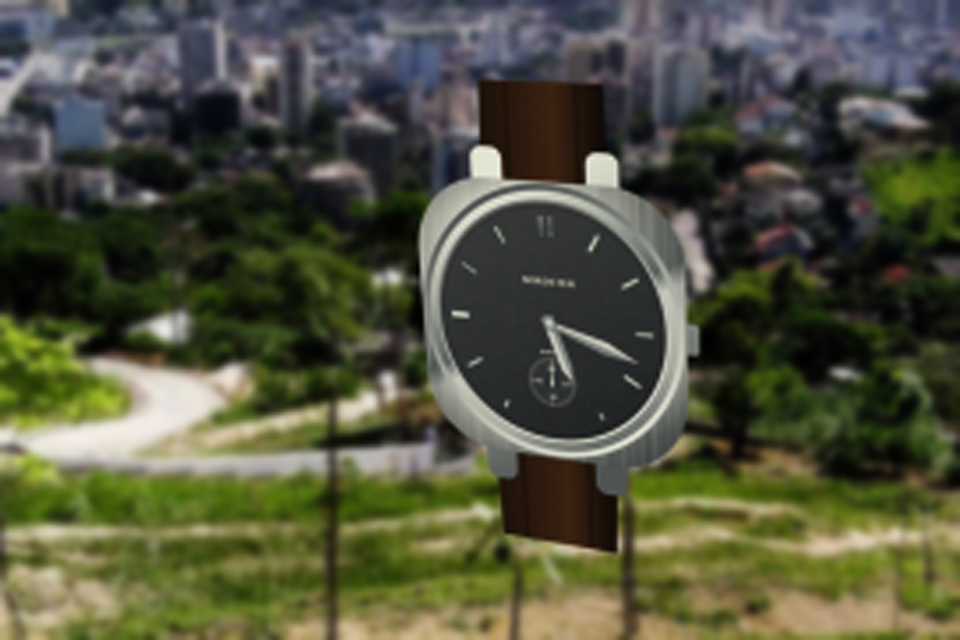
5:18
